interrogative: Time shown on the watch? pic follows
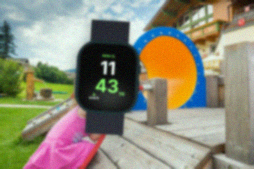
11:43
